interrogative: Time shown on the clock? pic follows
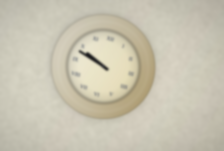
9:48
